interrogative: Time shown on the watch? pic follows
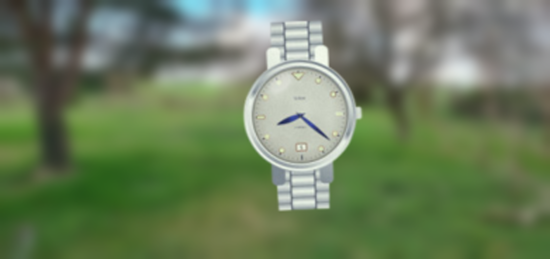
8:22
